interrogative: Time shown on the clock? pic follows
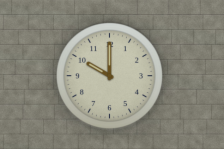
10:00
